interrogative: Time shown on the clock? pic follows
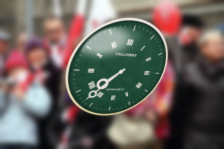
7:37
